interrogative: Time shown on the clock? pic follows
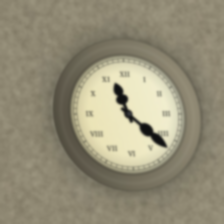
11:22
